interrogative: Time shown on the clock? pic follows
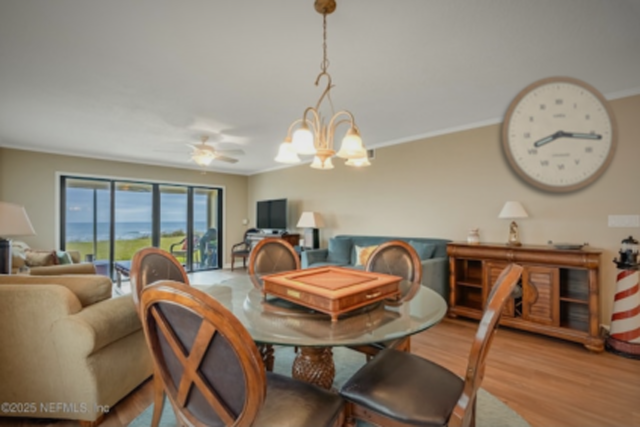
8:16
